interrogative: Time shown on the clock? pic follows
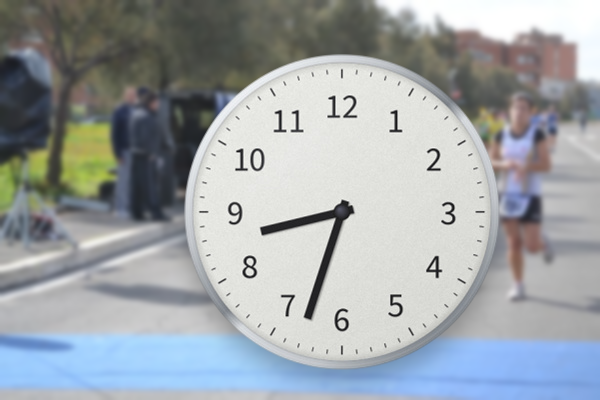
8:33
